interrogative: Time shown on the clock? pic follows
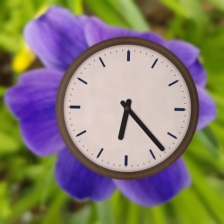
6:23
